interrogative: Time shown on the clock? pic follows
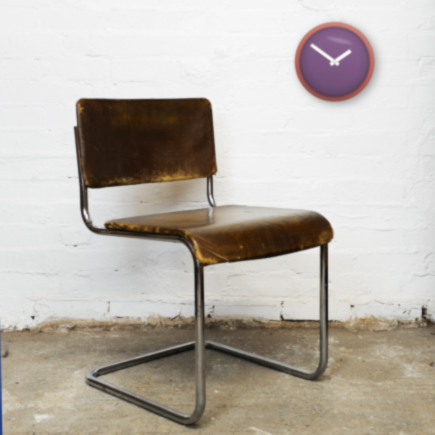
1:51
